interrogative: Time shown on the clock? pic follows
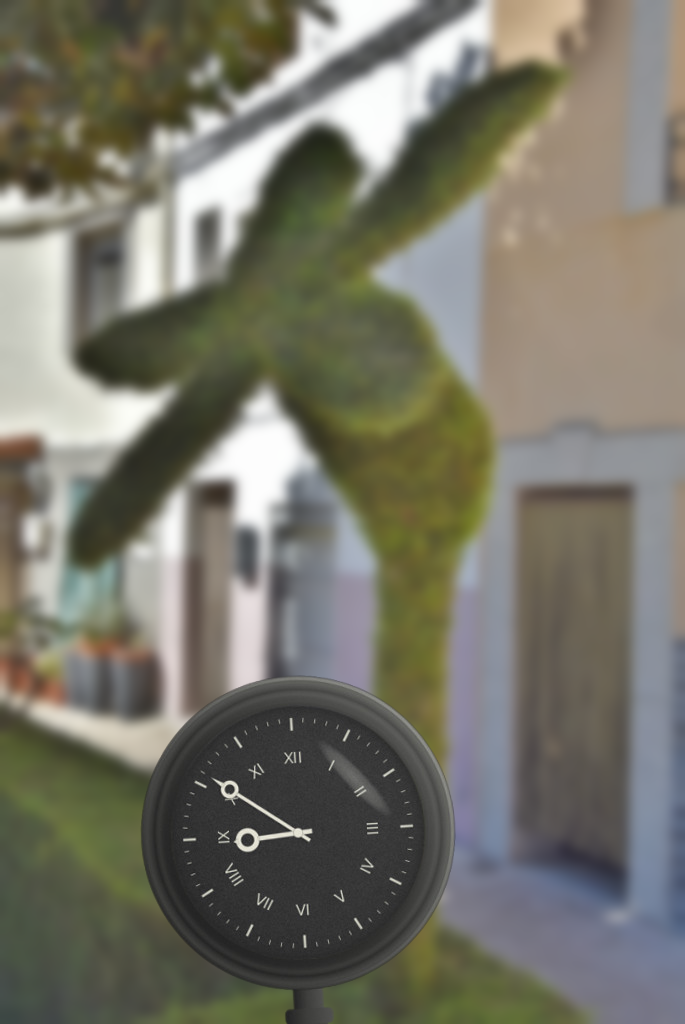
8:51
